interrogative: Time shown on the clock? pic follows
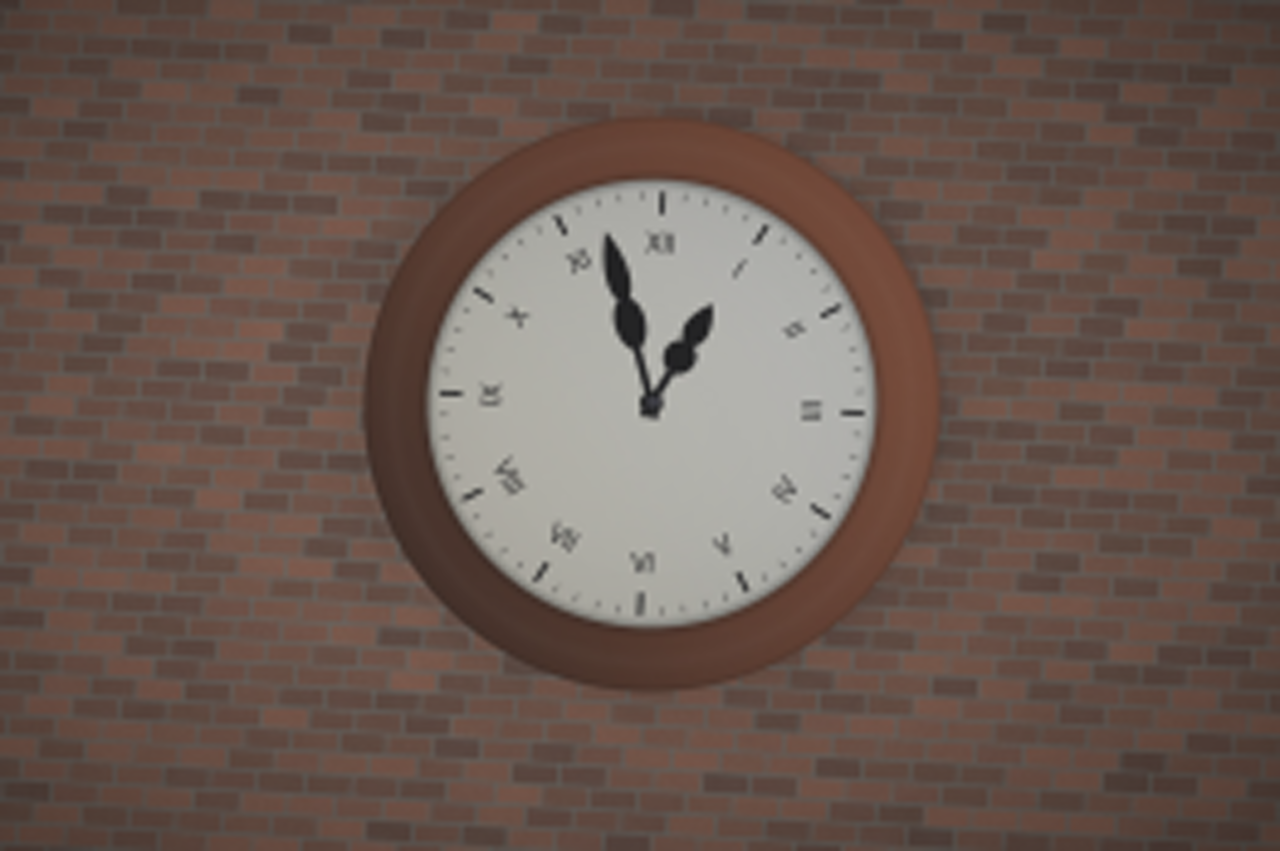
12:57
